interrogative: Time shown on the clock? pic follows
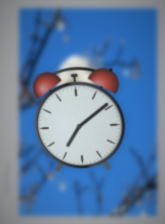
7:09
